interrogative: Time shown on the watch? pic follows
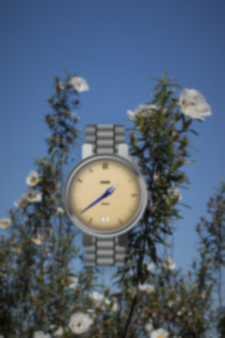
1:39
